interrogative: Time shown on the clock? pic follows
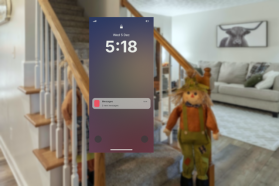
5:18
